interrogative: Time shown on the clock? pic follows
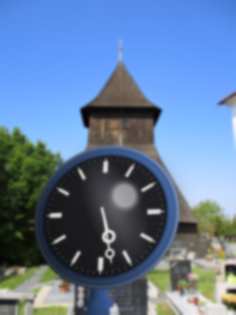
5:28
